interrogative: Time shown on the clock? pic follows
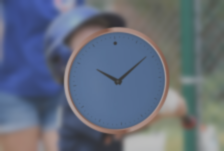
10:09
